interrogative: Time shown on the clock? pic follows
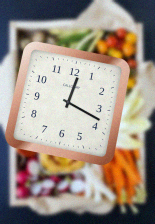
12:18
